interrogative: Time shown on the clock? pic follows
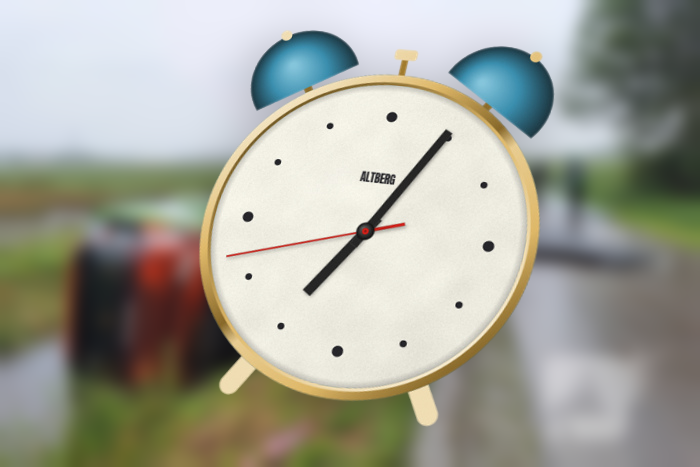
7:04:42
